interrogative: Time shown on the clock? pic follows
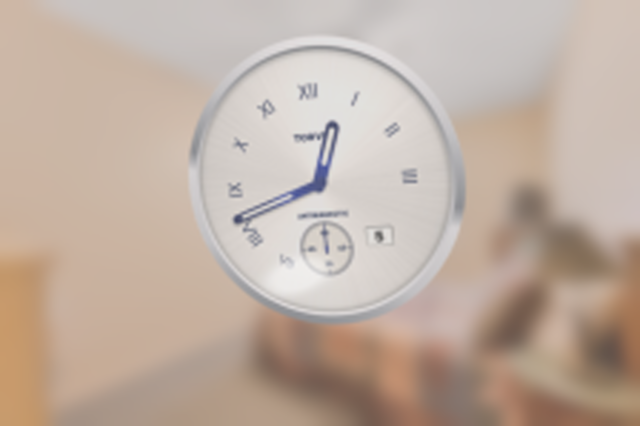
12:42
